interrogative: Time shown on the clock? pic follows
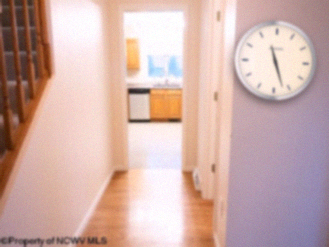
11:27
